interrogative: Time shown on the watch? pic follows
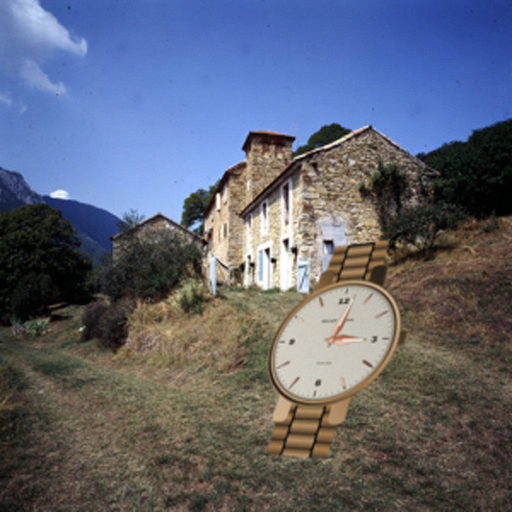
3:02
